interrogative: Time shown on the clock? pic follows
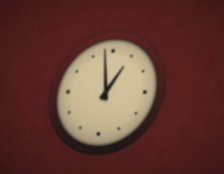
12:58
